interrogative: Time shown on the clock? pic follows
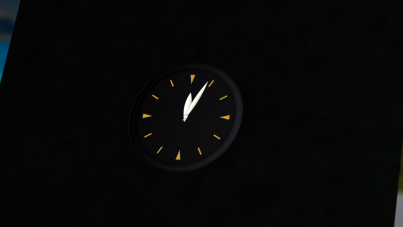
12:04
